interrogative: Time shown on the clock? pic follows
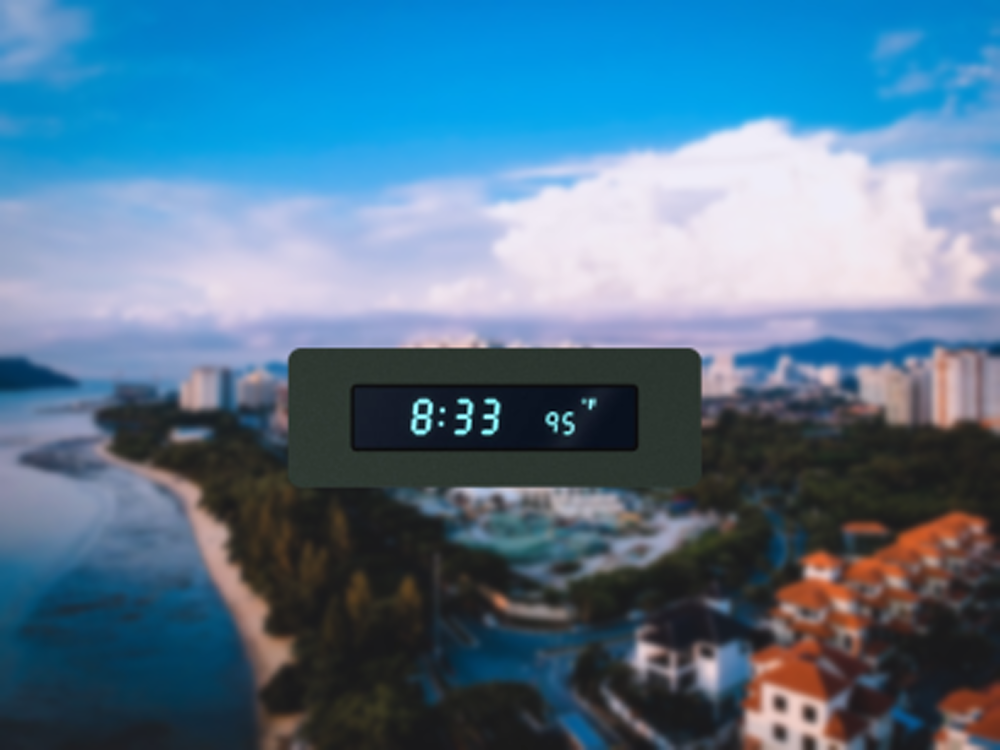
8:33
